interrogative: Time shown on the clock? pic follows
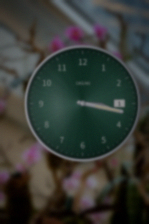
3:17
